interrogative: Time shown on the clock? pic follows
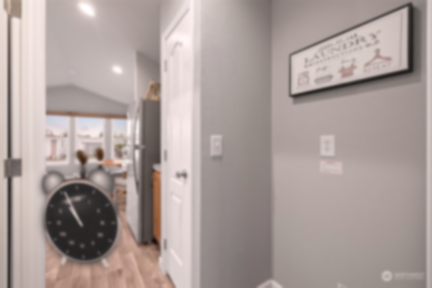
10:56
